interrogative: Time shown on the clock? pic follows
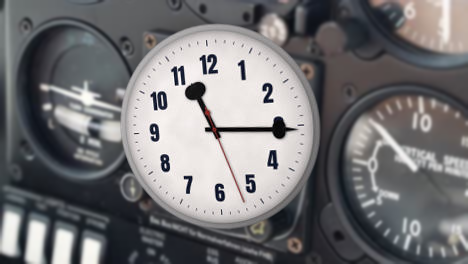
11:15:27
